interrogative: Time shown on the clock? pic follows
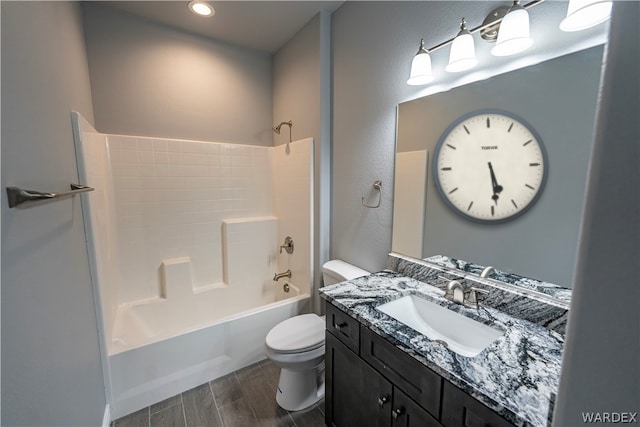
5:29
